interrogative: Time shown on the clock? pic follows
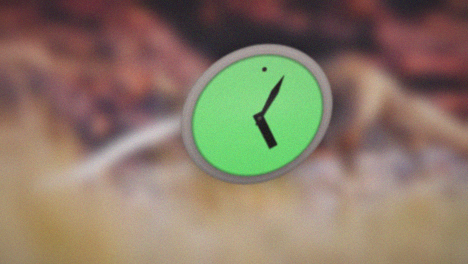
5:04
